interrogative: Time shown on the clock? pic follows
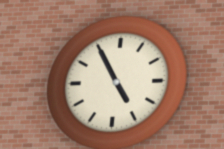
4:55
